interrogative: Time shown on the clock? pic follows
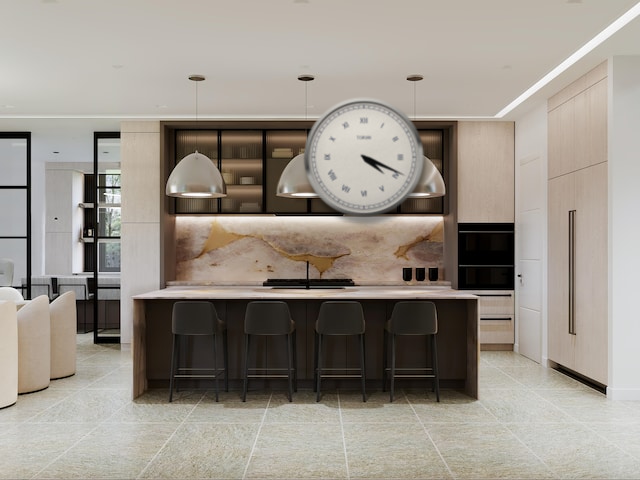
4:19
